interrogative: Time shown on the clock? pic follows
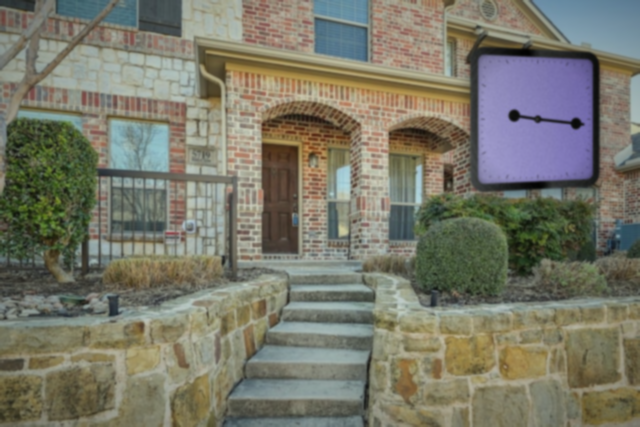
9:16
